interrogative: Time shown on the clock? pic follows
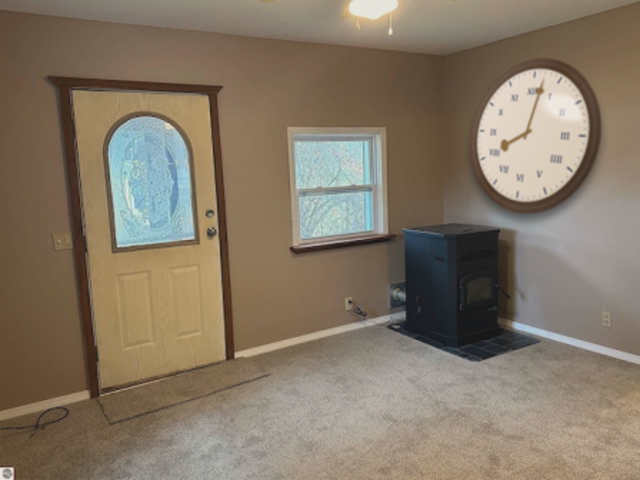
8:02
